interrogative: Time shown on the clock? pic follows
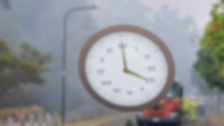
4:00
